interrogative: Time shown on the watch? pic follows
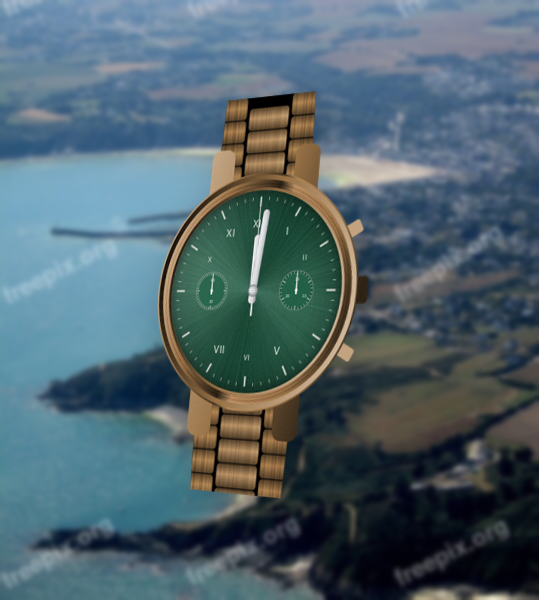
12:01
